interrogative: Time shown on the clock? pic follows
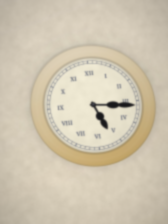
5:16
